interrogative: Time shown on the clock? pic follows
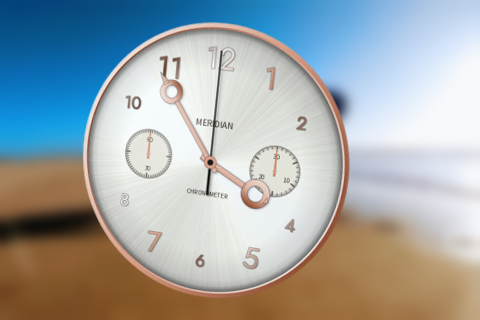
3:54
